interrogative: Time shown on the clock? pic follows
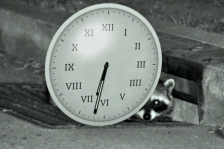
6:32
